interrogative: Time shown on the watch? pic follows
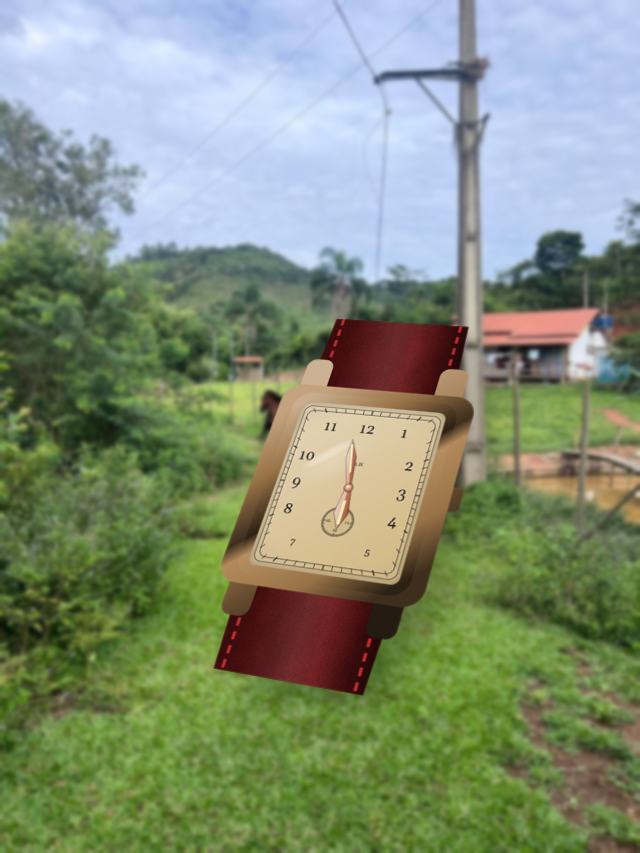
5:58
